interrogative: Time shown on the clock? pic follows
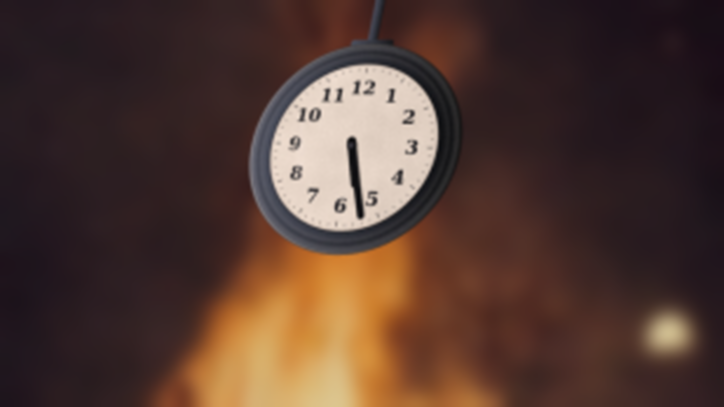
5:27
